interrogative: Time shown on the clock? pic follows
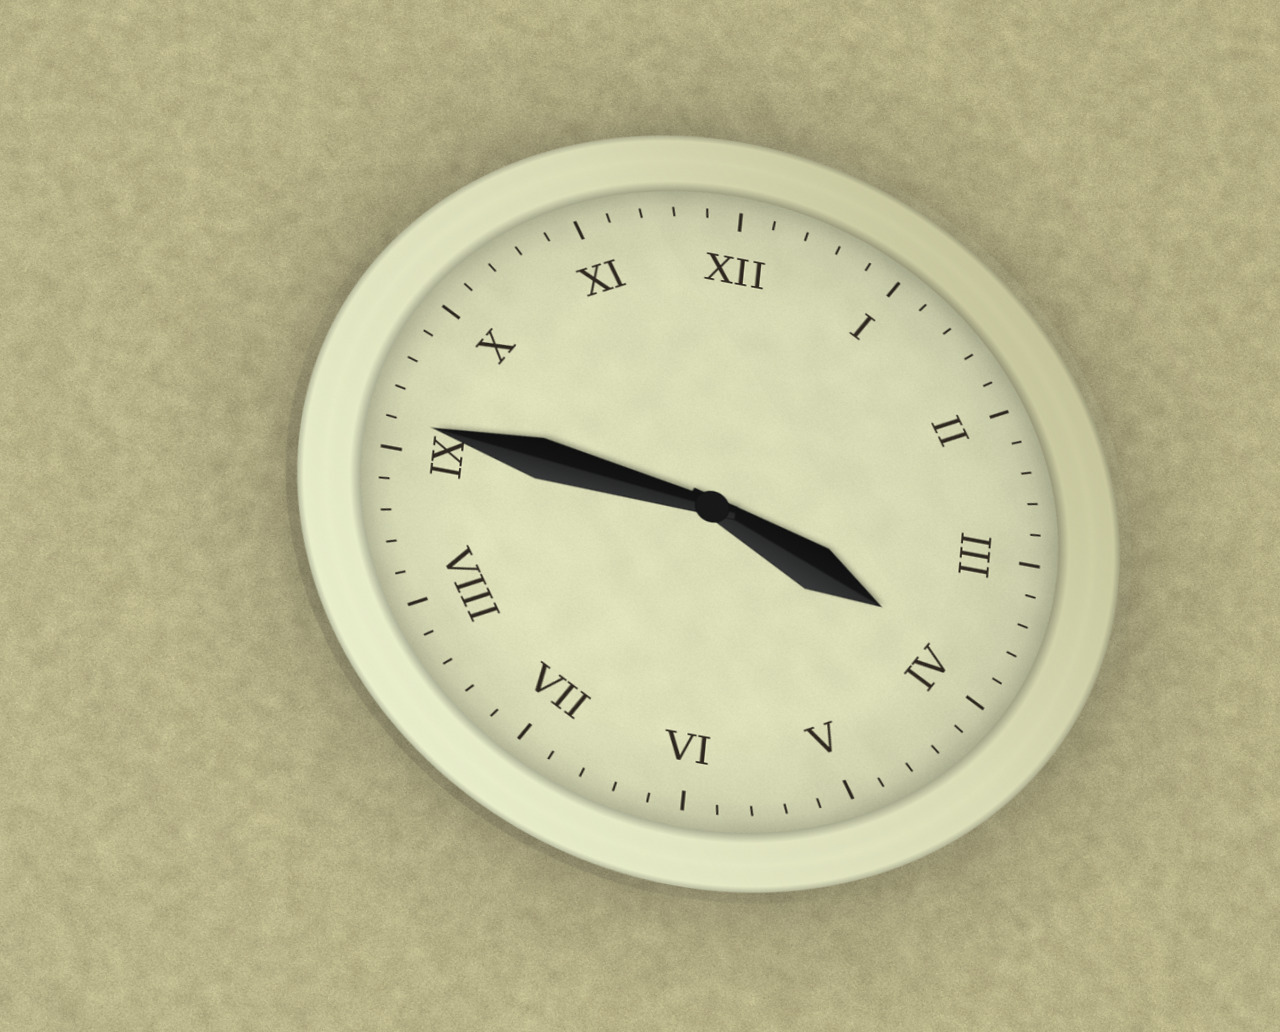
3:46
